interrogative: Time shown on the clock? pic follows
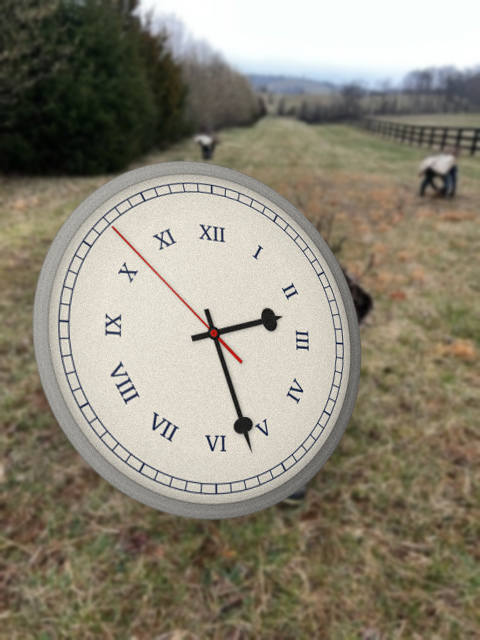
2:26:52
